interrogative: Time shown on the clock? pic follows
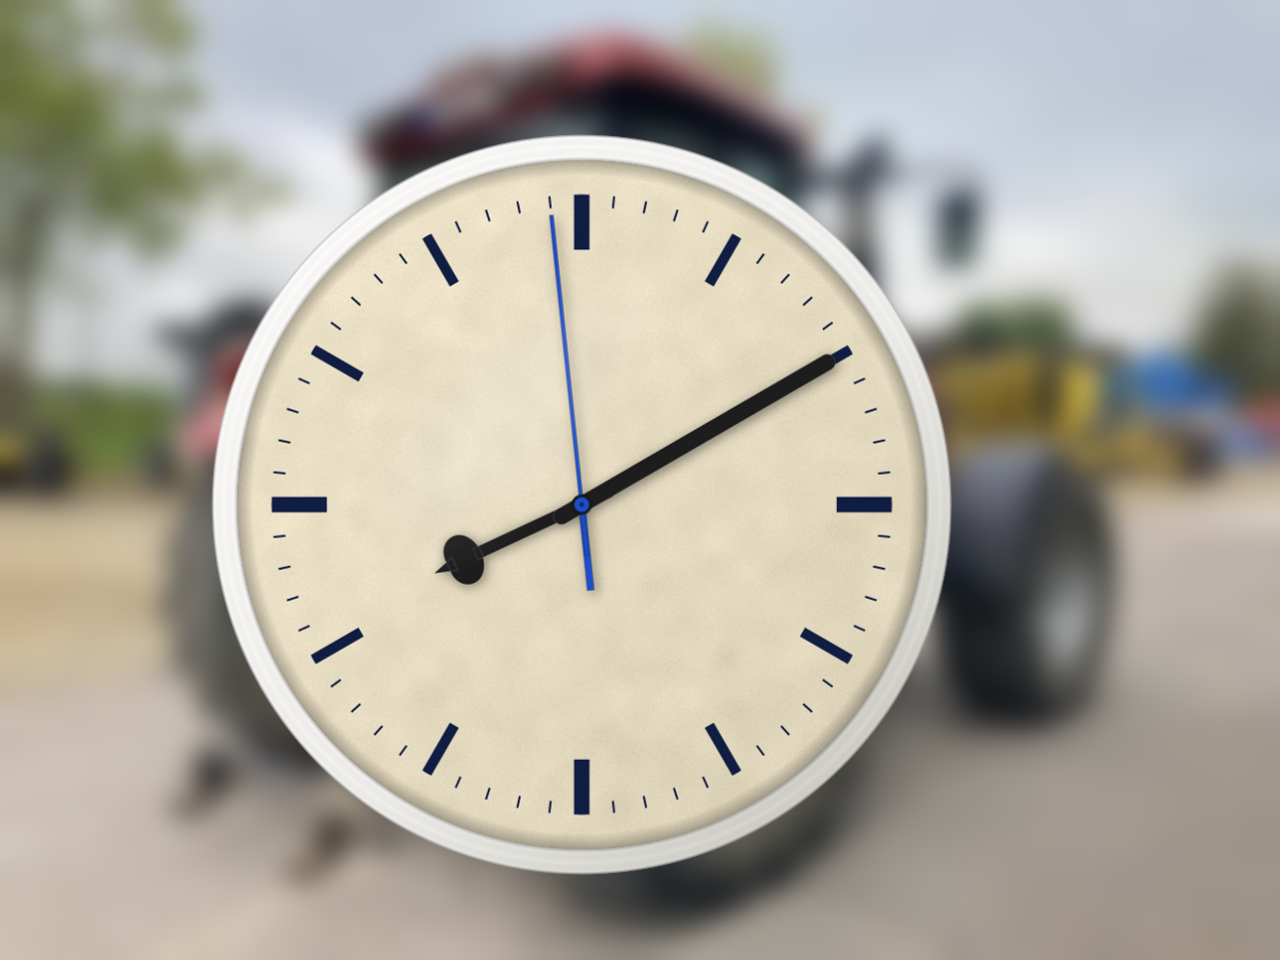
8:09:59
